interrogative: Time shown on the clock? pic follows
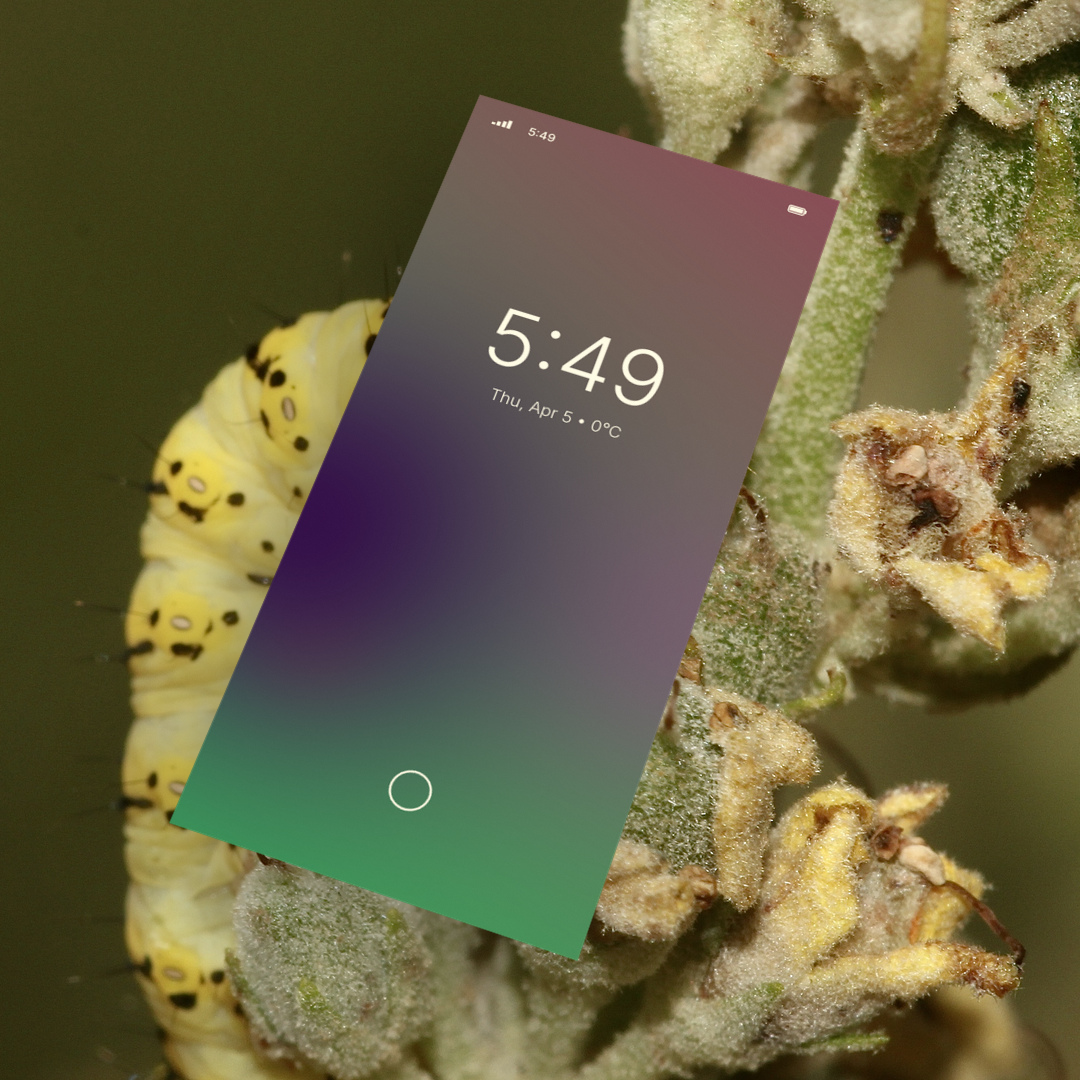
5:49
